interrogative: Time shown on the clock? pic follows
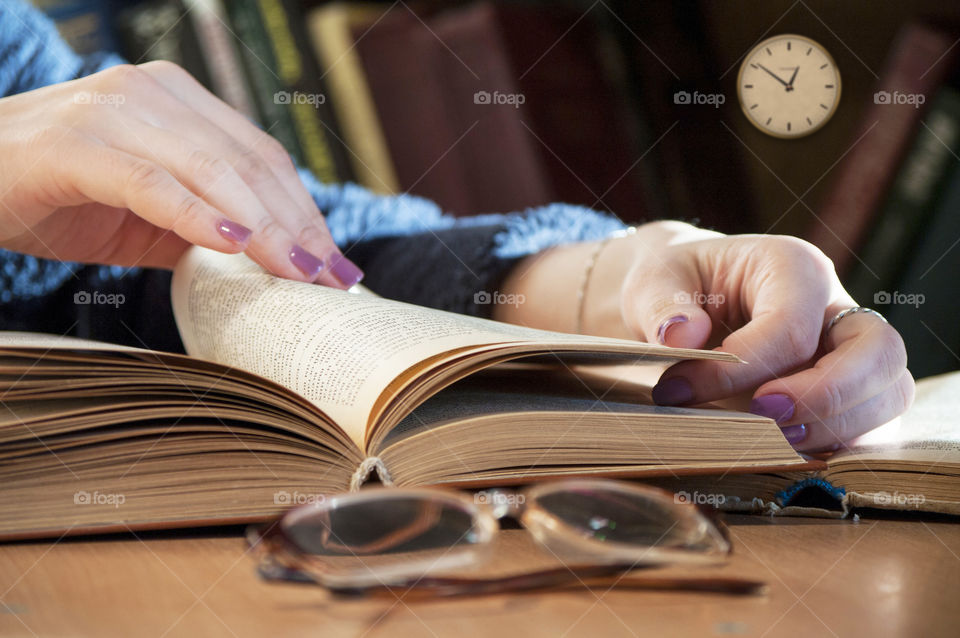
12:51
